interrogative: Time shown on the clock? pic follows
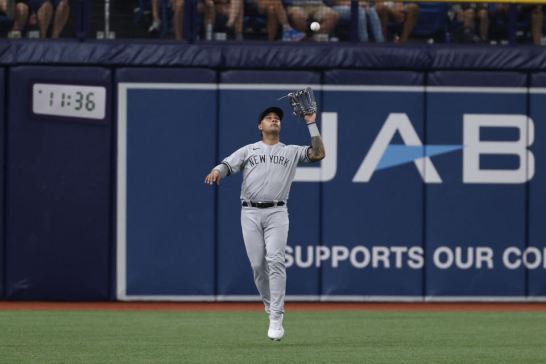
11:36
